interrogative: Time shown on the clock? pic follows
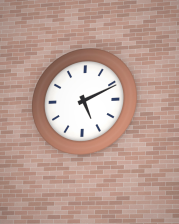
5:11
